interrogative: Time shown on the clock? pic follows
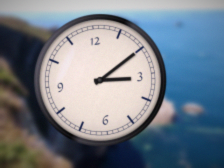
3:10
